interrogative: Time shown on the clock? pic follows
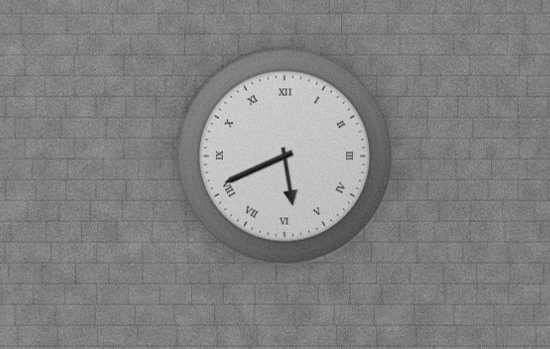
5:41
